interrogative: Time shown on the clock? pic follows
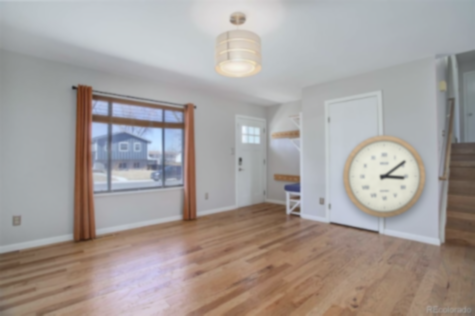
3:09
